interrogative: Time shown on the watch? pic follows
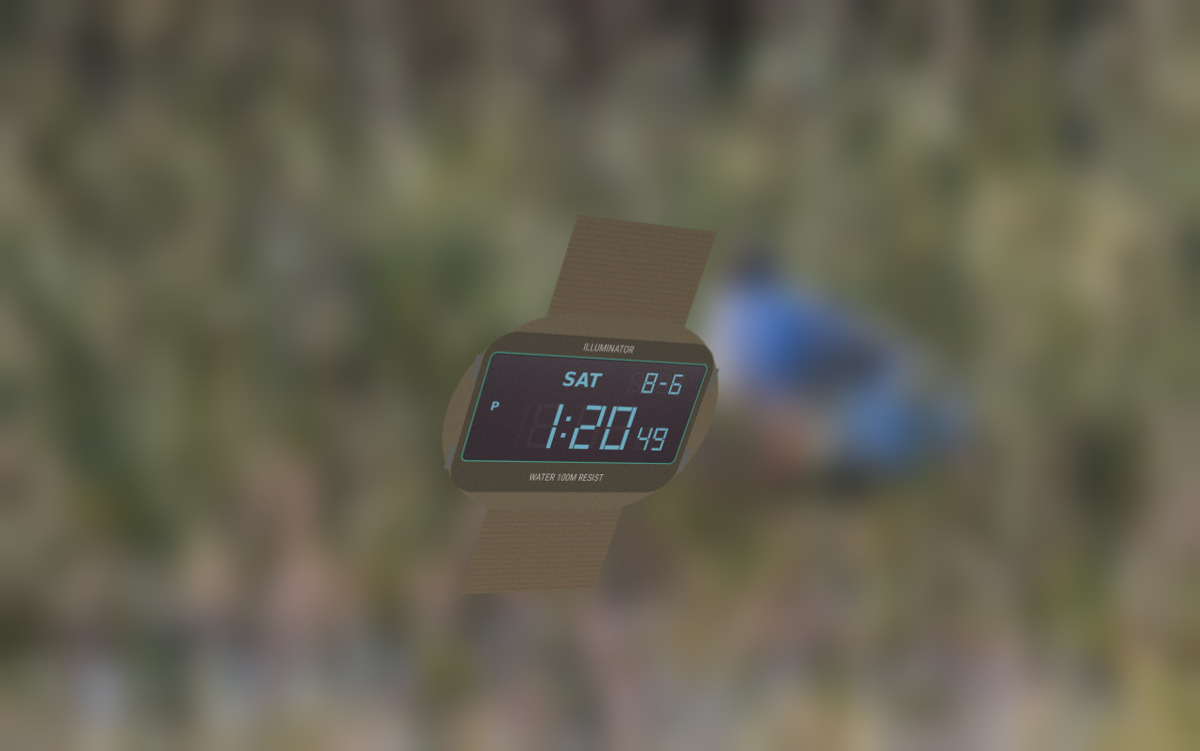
1:20:49
